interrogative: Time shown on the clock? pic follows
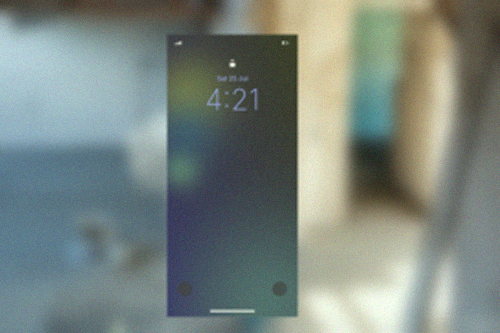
4:21
